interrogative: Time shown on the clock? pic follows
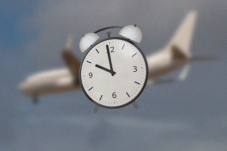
9:59
